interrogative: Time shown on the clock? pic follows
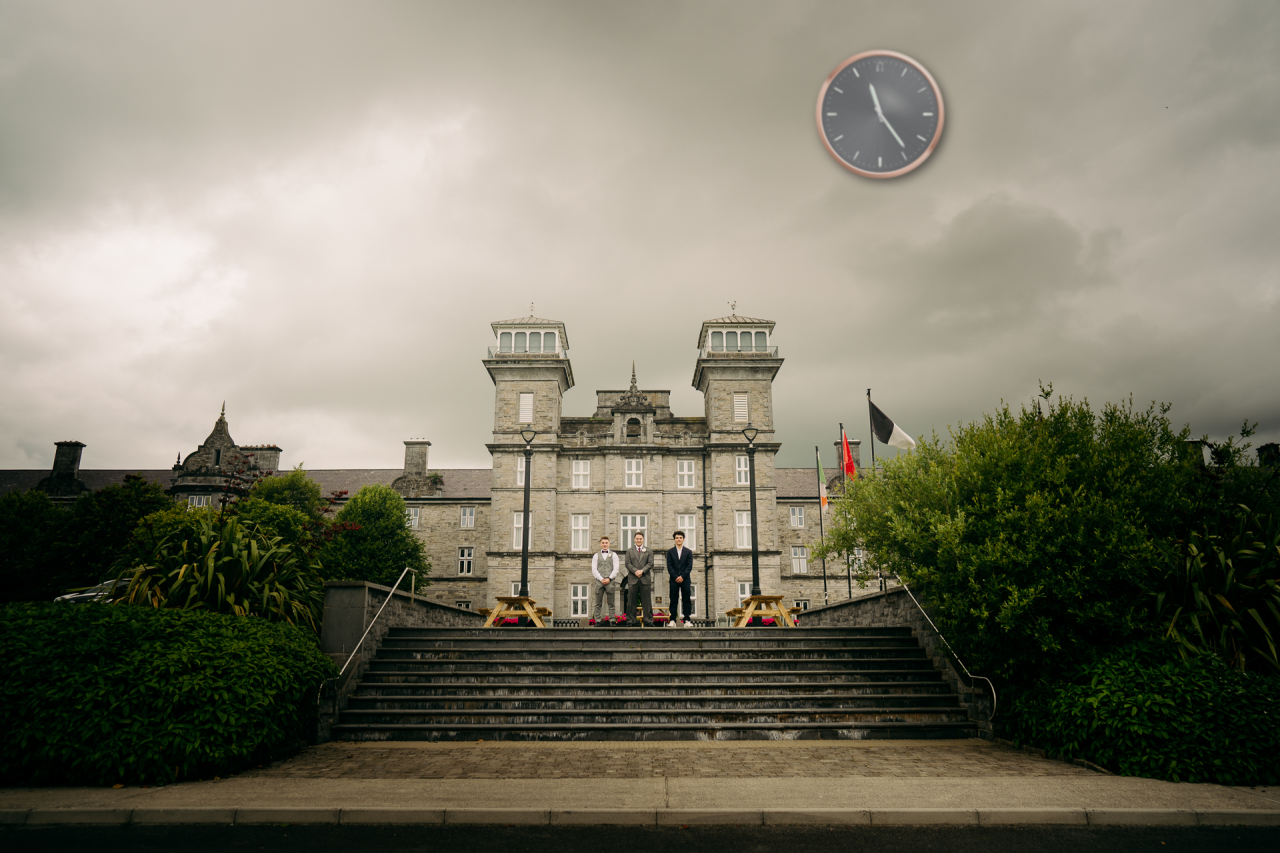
11:24
